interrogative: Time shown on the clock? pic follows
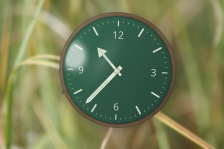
10:37
